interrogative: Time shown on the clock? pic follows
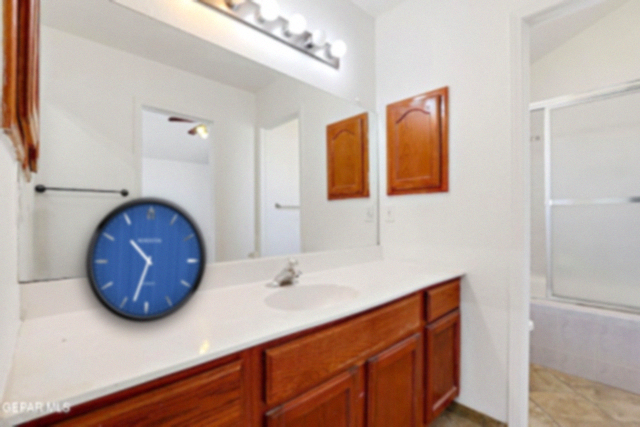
10:33
